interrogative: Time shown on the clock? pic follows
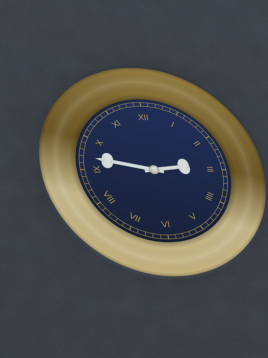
2:47
